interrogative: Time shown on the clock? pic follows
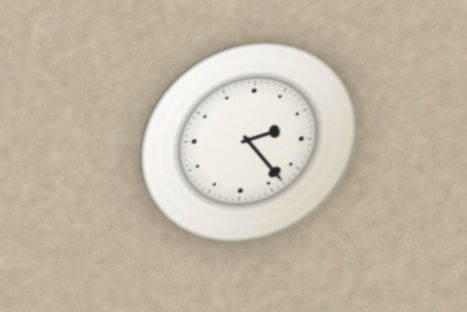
2:23
